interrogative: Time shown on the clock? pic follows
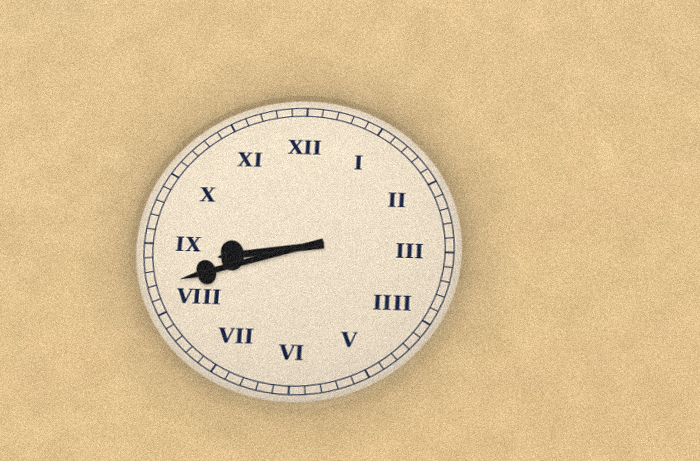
8:42
